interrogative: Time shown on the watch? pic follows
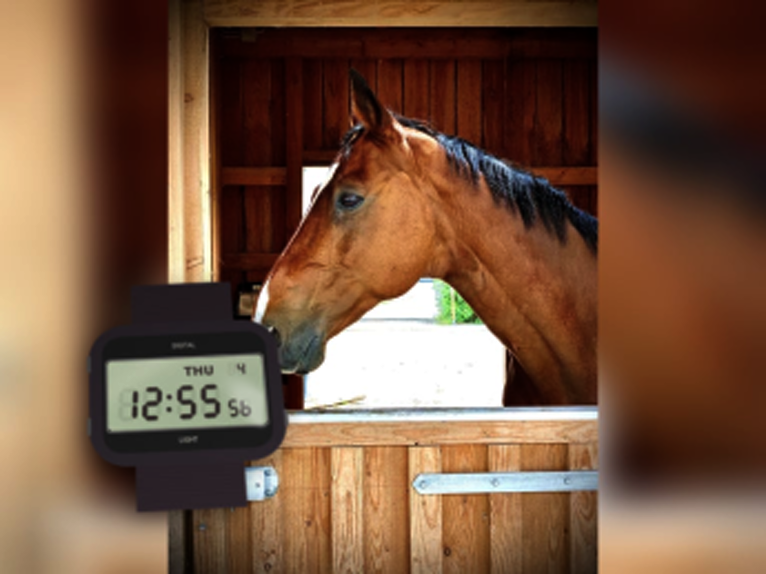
12:55:56
